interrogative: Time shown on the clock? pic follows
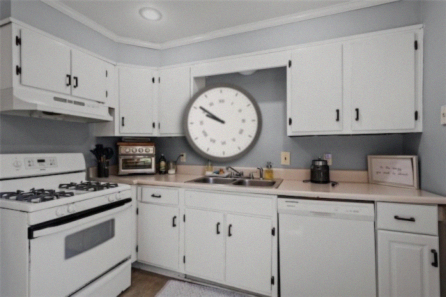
9:51
